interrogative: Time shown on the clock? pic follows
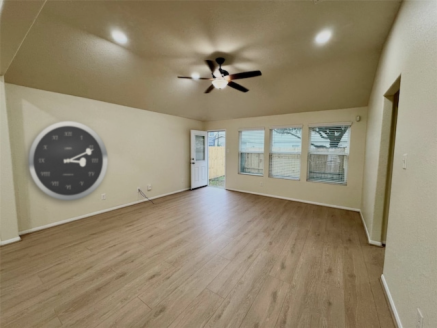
3:11
